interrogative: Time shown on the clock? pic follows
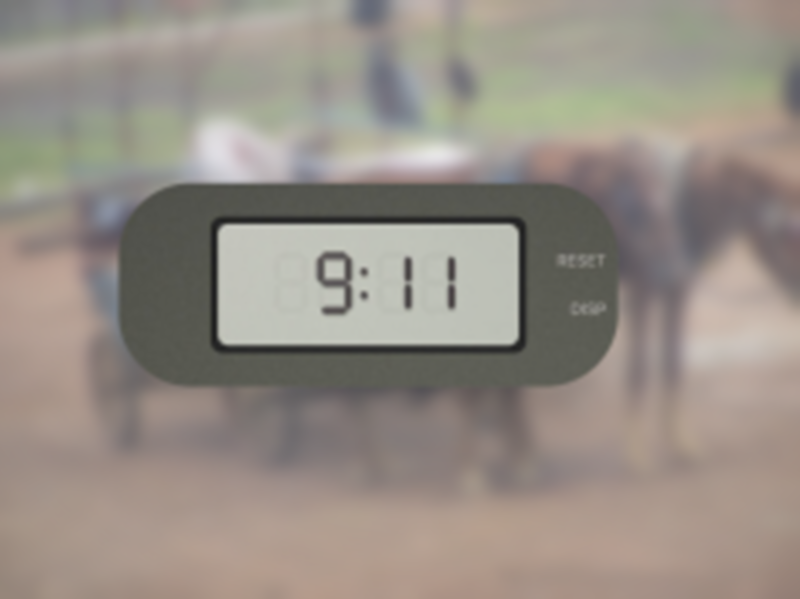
9:11
